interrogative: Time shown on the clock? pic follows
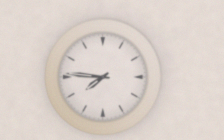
7:46
